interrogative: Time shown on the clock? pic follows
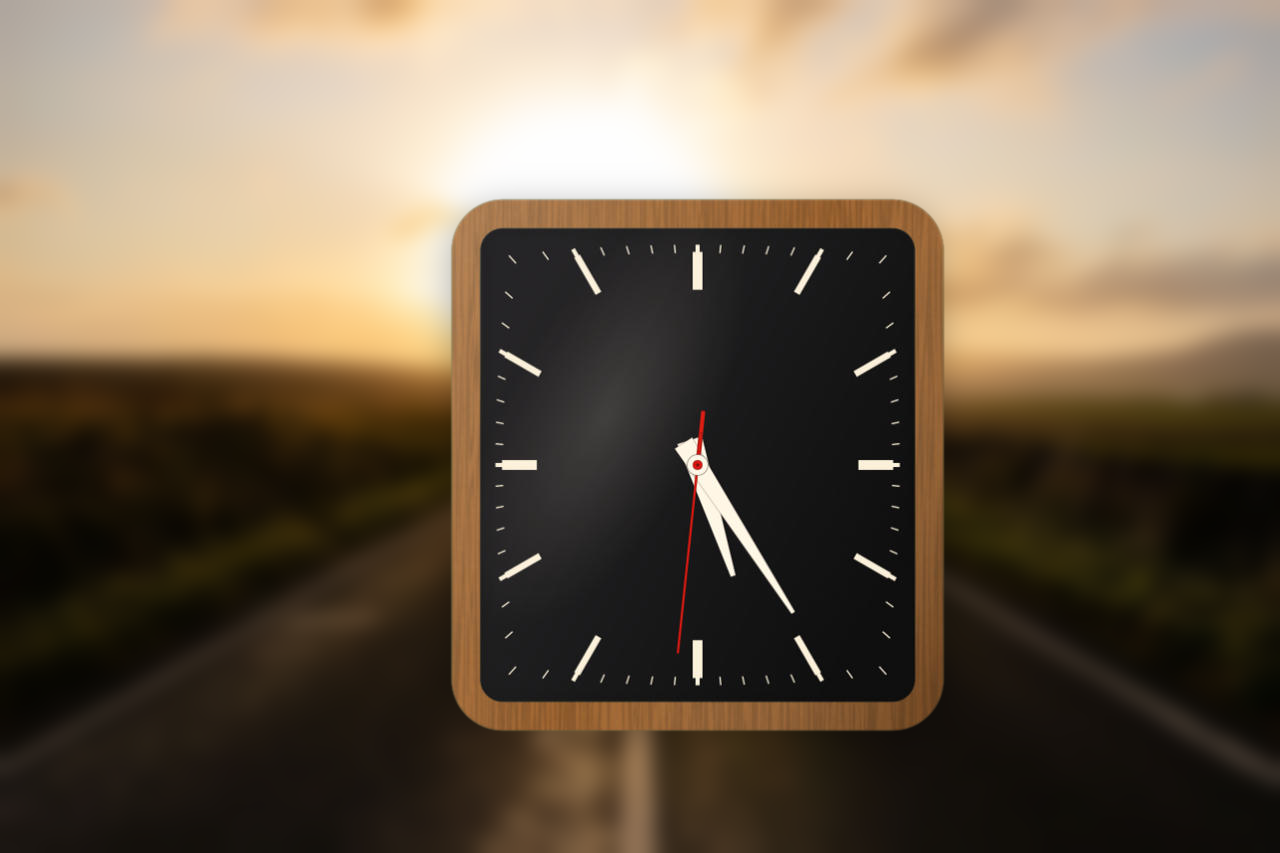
5:24:31
